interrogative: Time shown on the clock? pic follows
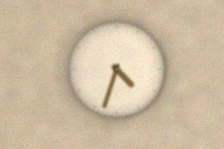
4:33
